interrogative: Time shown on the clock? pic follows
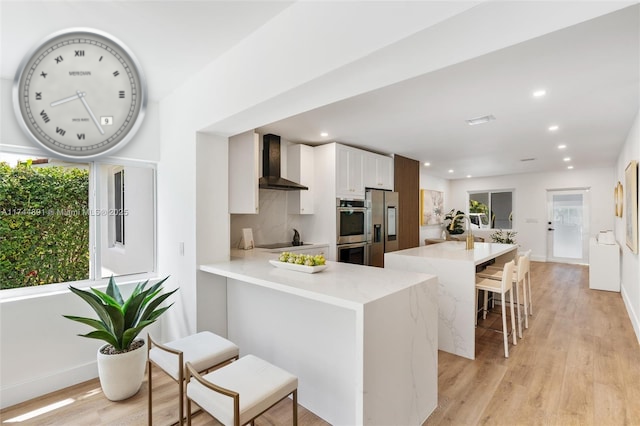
8:25
